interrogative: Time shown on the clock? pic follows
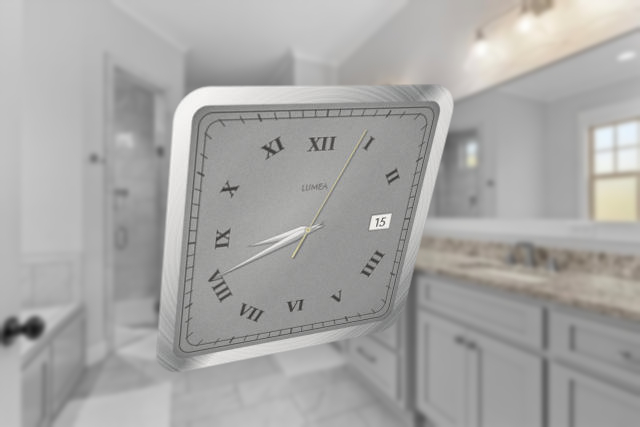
8:41:04
